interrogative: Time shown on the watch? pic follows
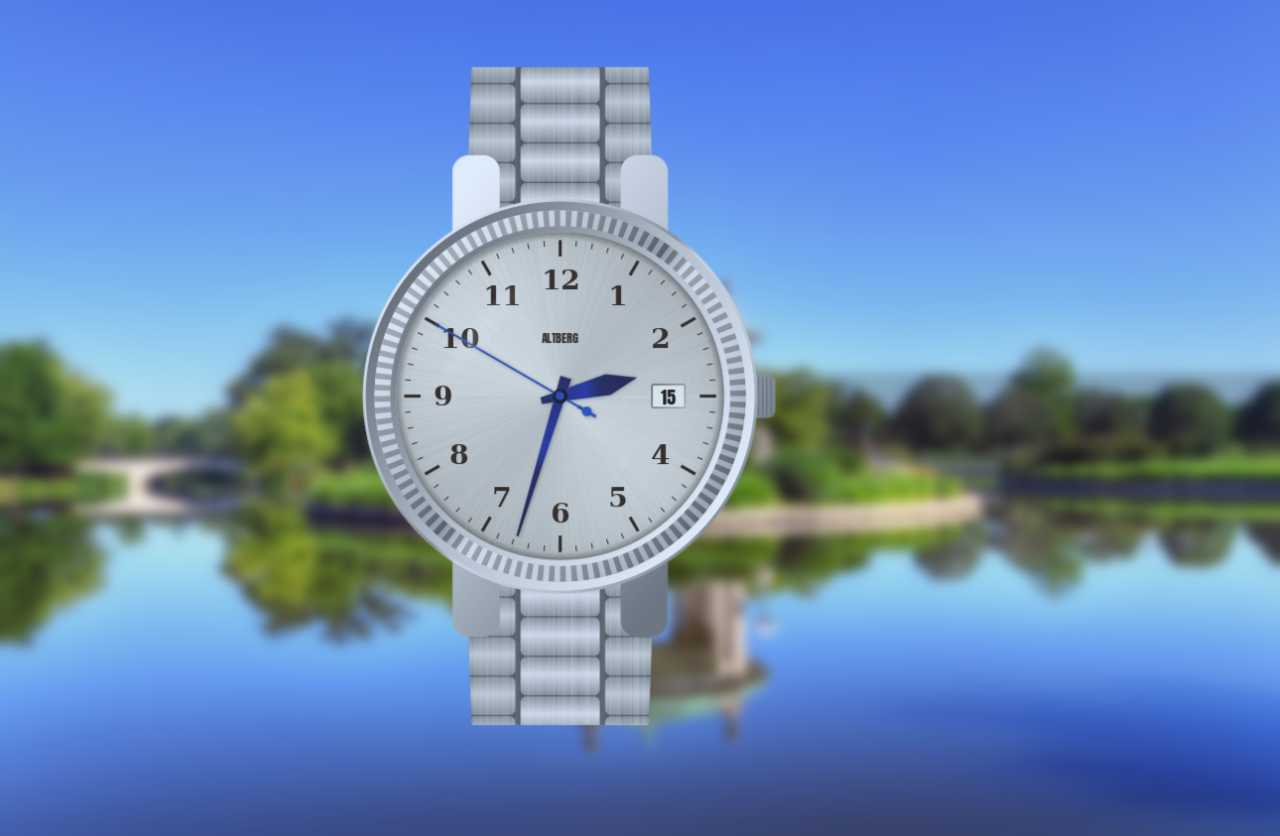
2:32:50
